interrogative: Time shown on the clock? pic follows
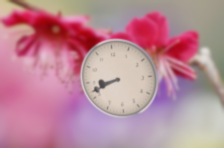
8:42
